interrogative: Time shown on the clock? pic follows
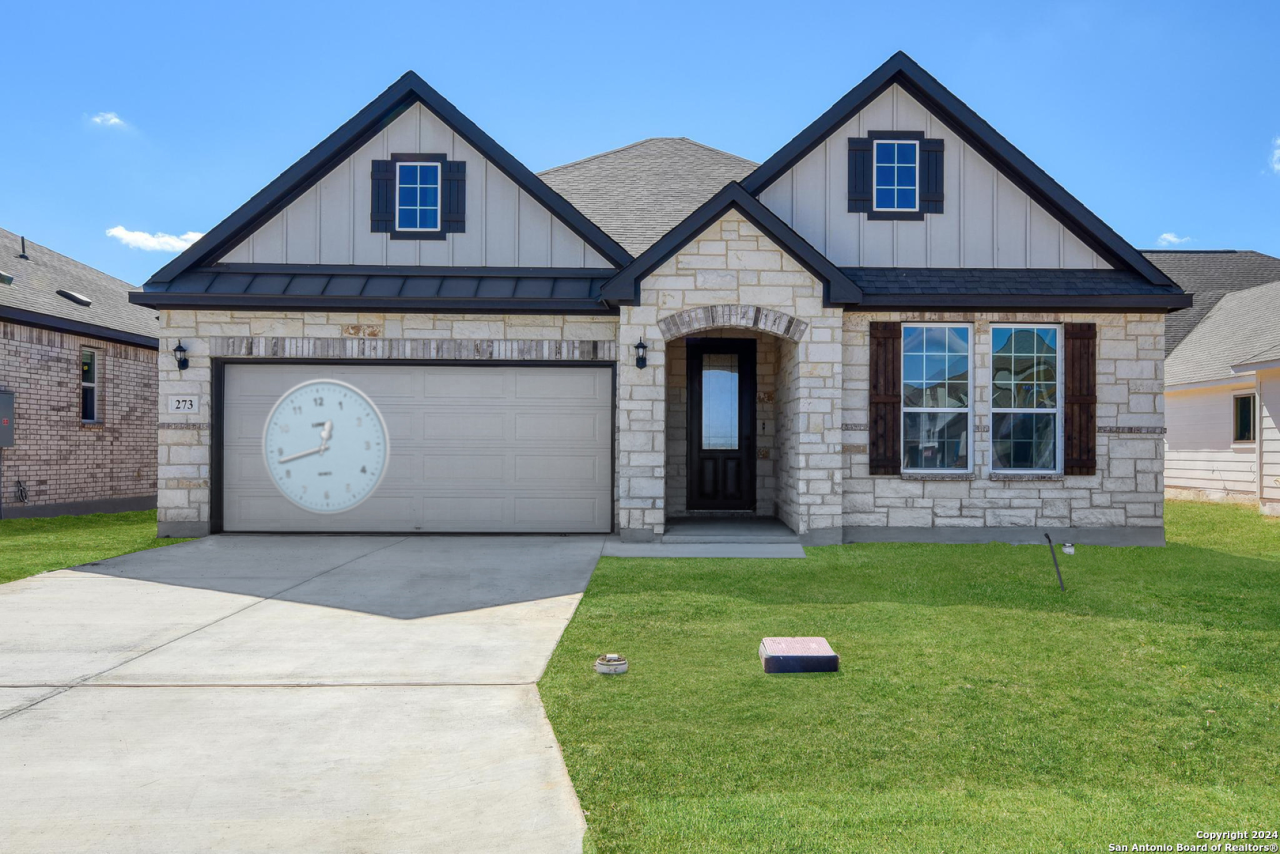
12:43
